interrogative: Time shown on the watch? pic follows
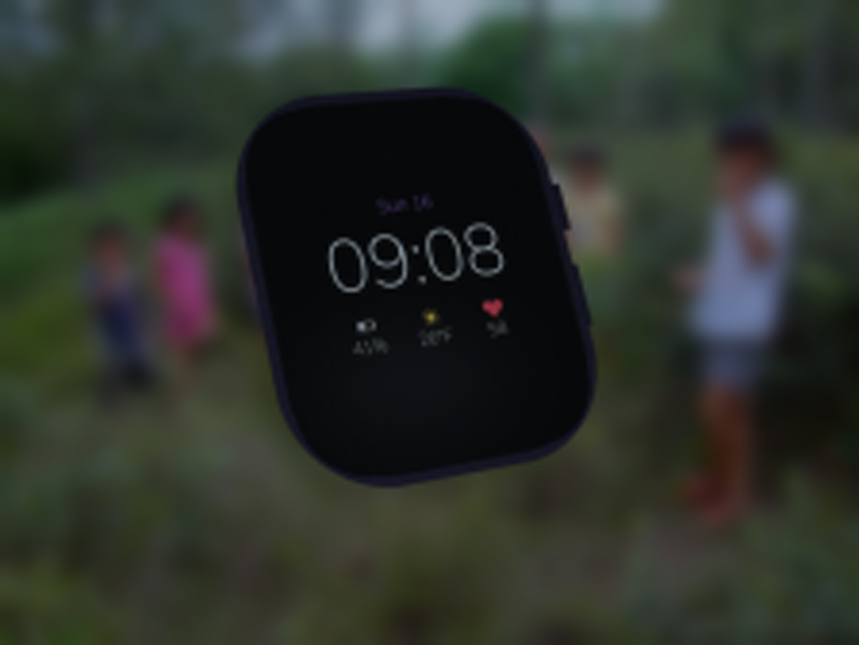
9:08
